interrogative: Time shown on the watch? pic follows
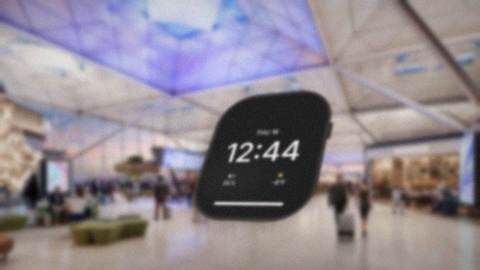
12:44
